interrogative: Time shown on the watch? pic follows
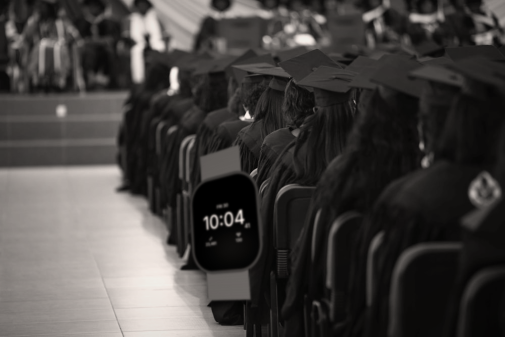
10:04
